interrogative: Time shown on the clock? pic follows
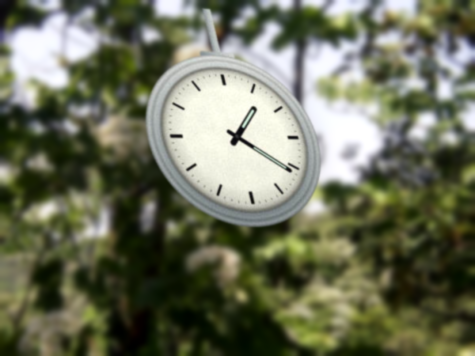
1:21
